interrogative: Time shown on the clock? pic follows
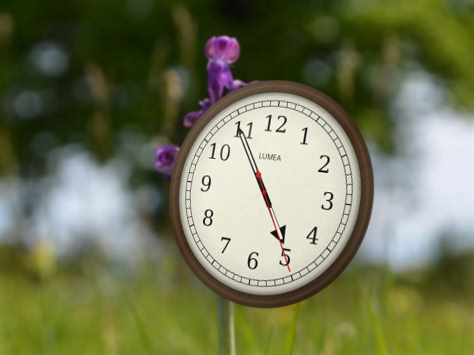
4:54:25
